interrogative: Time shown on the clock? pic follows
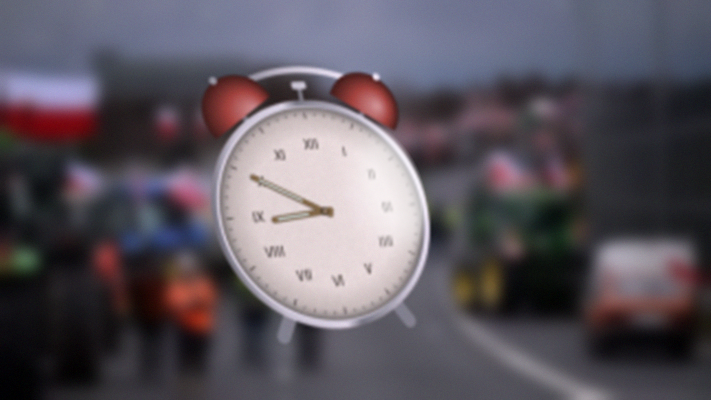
8:50
